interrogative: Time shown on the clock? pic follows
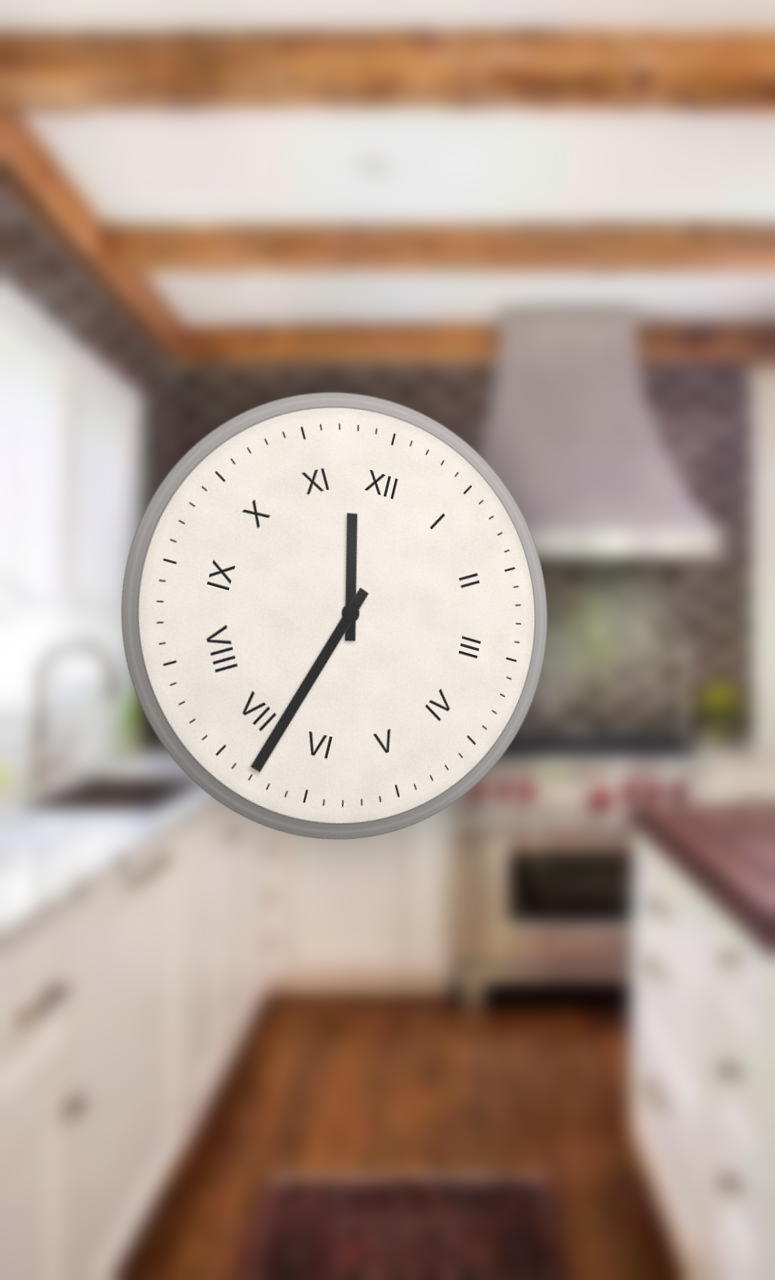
11:33
